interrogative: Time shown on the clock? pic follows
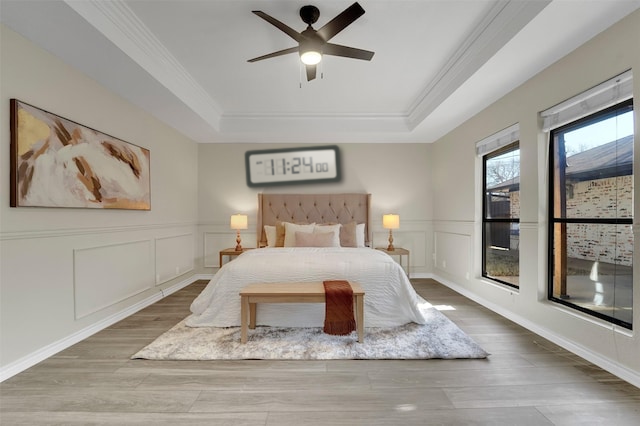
11:24
